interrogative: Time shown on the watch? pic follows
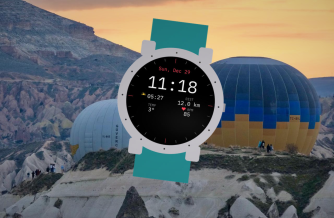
11:18
